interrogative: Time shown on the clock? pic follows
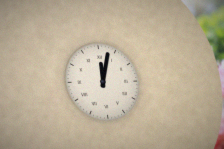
12:03
